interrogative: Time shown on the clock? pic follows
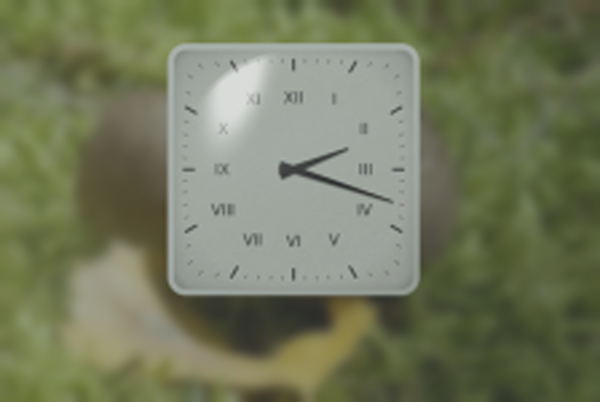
2:18
